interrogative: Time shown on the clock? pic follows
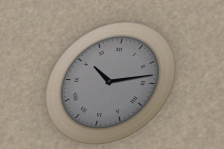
10:13
